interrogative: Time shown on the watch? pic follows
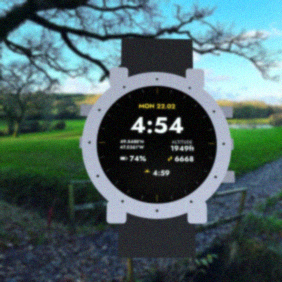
4:54
